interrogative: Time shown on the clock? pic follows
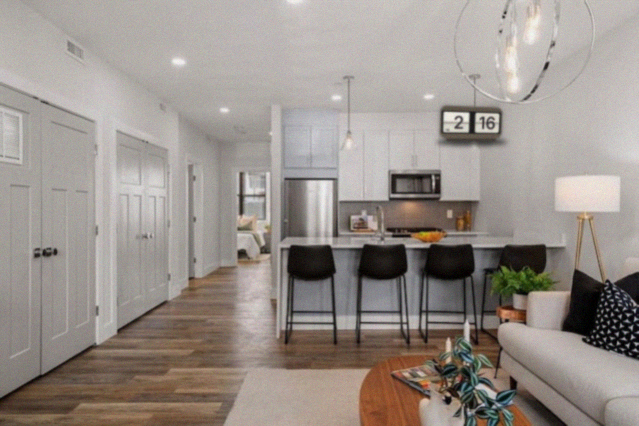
2:16
